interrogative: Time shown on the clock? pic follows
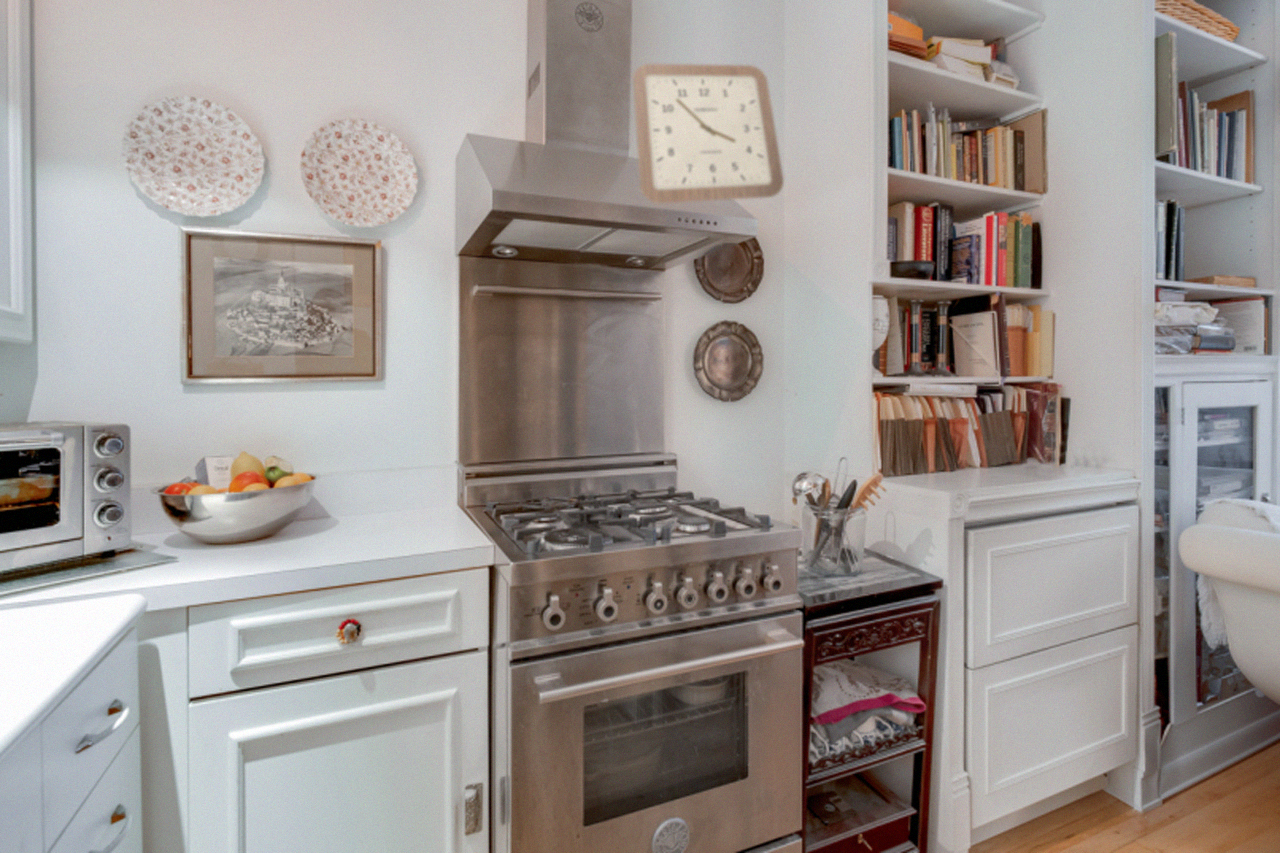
3:53
